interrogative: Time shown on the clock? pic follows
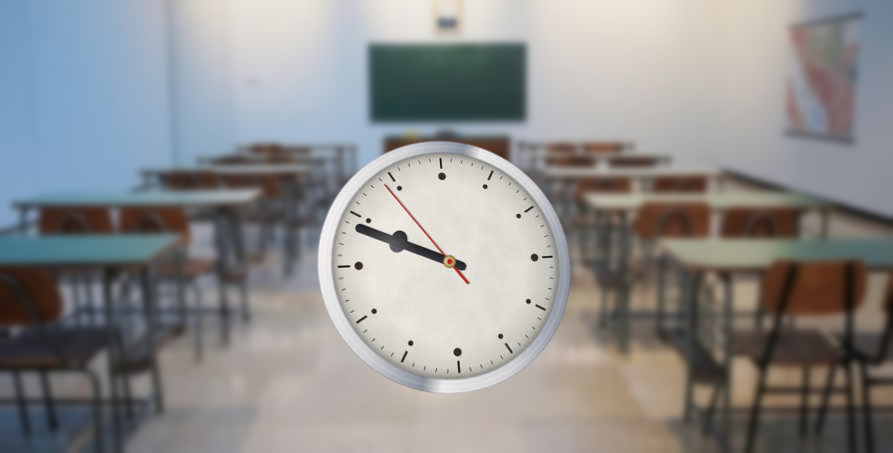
9:48:54
